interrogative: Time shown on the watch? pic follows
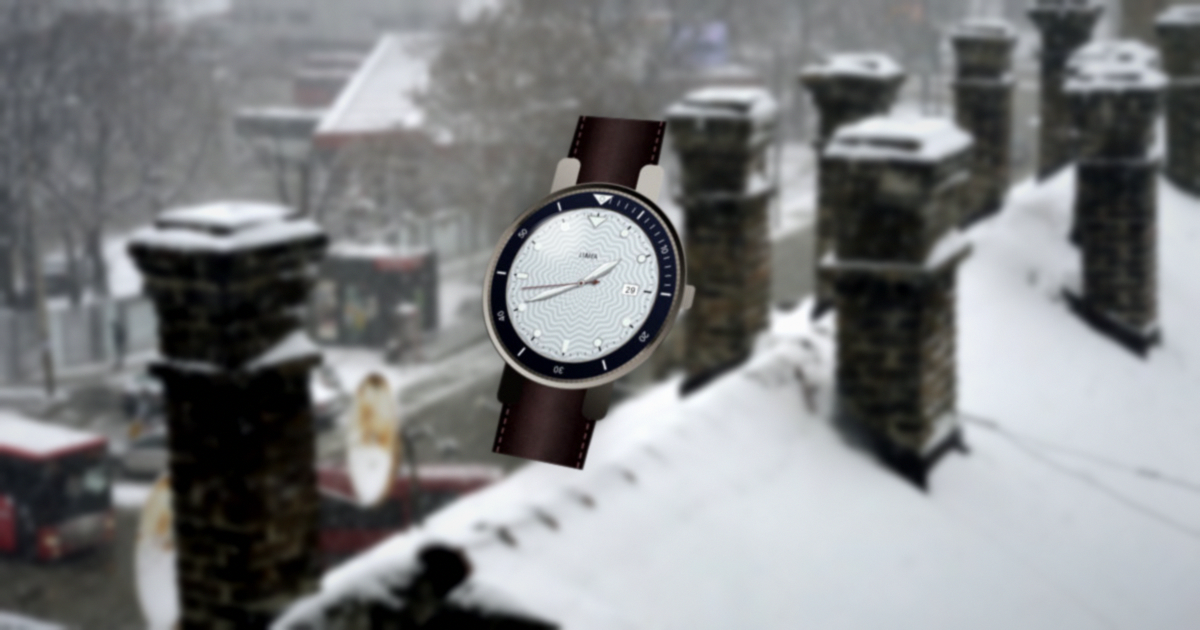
1:40:43
